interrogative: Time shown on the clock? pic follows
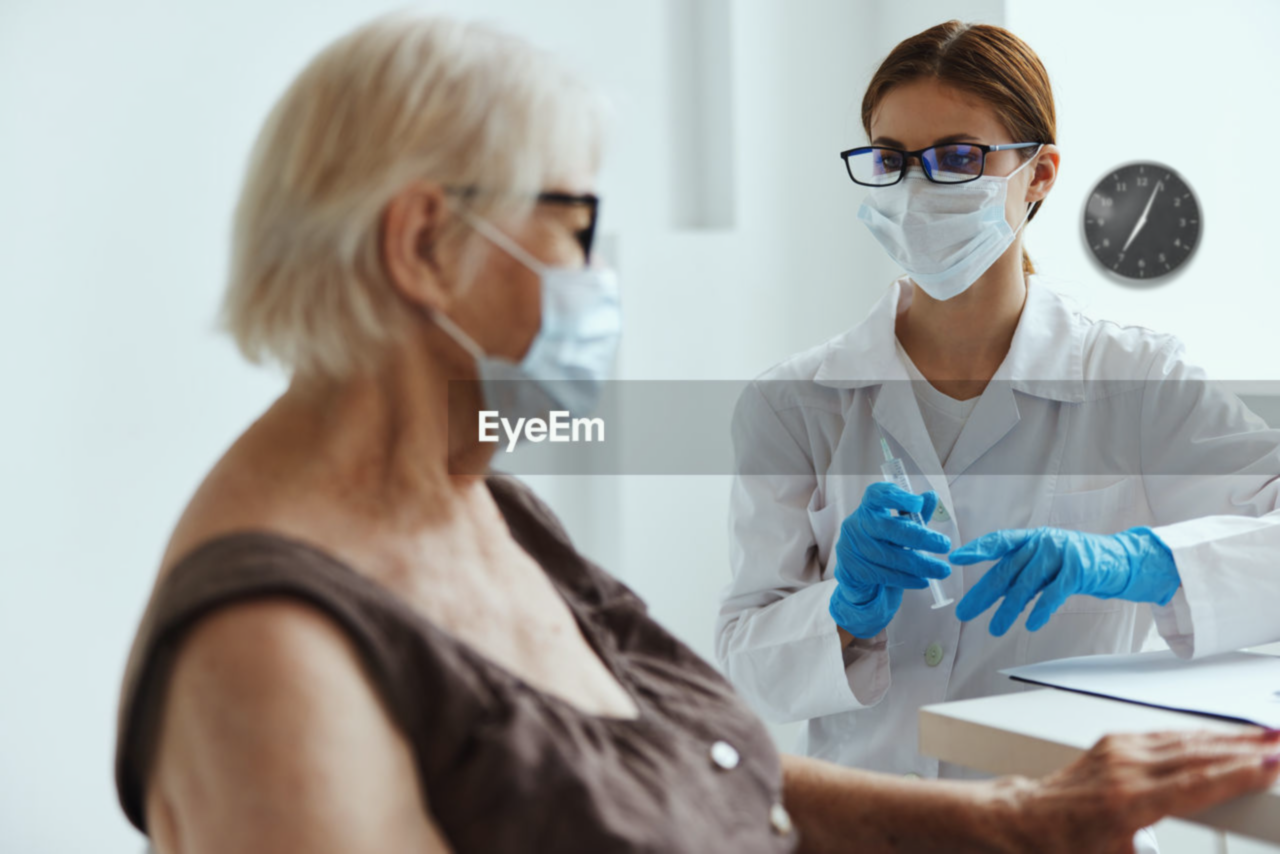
7:04
